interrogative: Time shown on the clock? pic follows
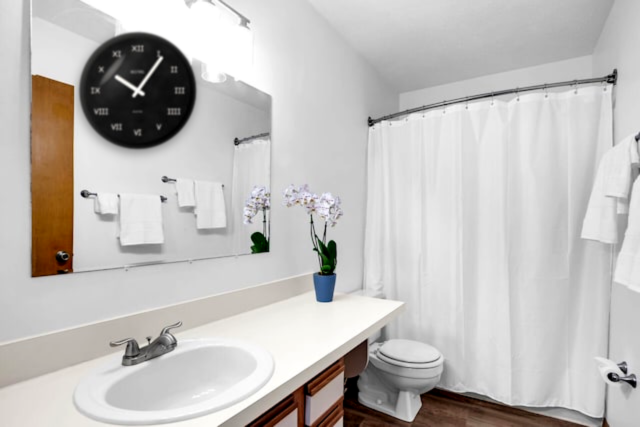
10:06
